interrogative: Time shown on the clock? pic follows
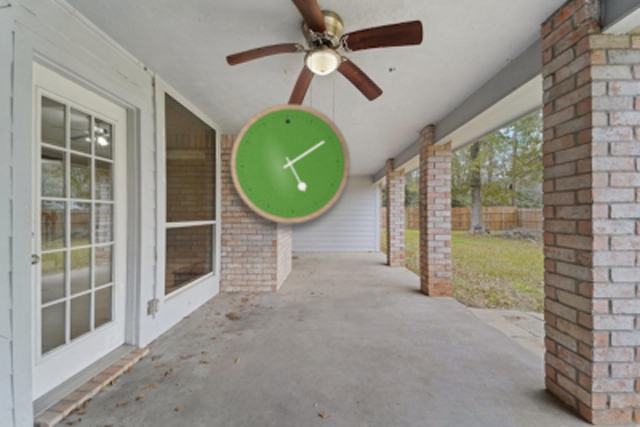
5:10
